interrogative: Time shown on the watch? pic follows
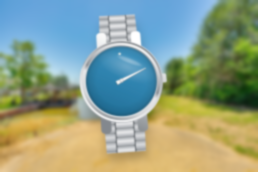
2:11
